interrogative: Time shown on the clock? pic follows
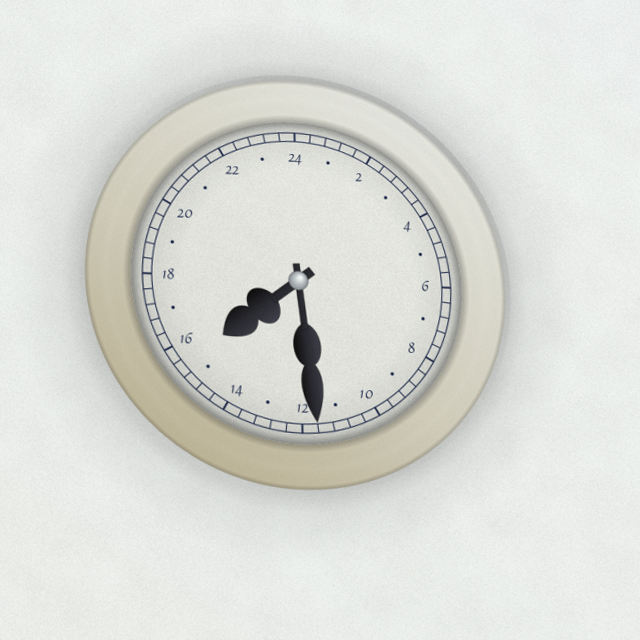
15:29
